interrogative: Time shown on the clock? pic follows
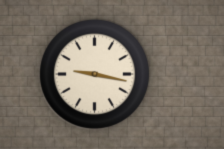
9:17
